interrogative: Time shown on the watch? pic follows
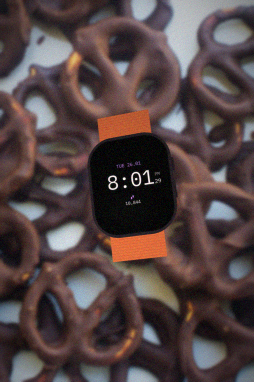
8:01
